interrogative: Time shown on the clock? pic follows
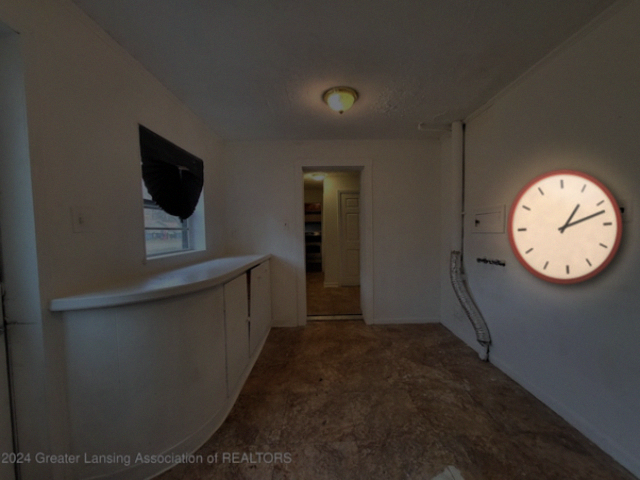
1:12
